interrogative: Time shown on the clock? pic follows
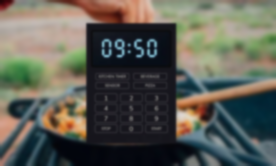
9:50
